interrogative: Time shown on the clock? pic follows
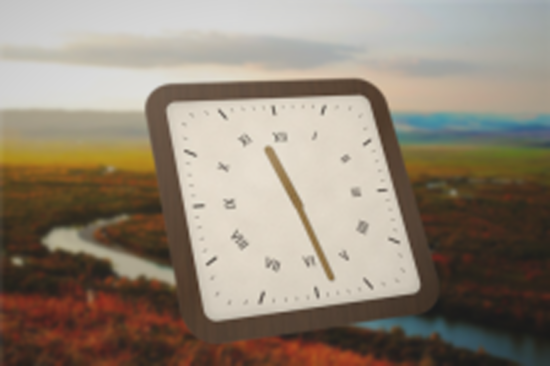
11:28
